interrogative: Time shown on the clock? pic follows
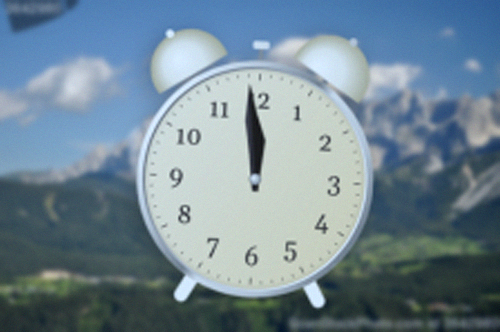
11:59
